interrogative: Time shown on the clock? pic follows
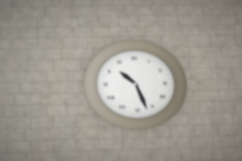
10:27
